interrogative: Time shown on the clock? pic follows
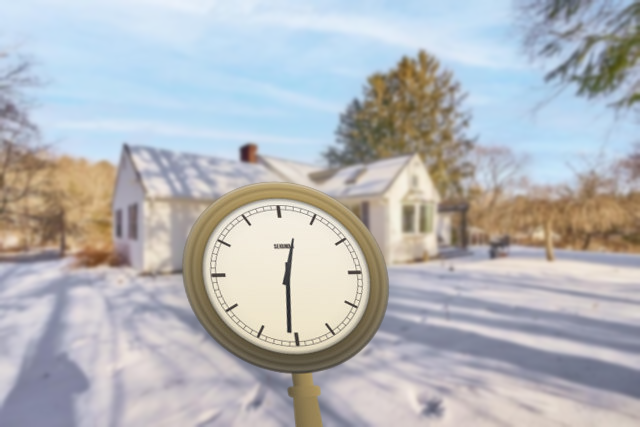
12:31
